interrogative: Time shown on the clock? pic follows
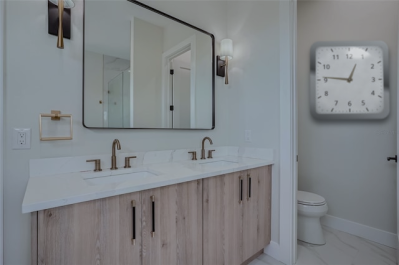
12:46
